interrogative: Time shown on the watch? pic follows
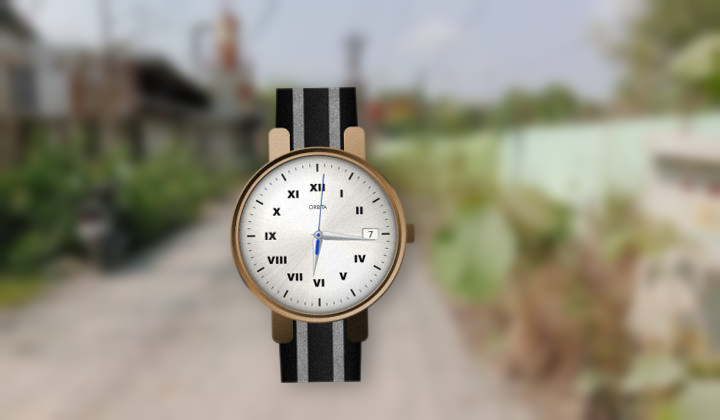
6:16:01
